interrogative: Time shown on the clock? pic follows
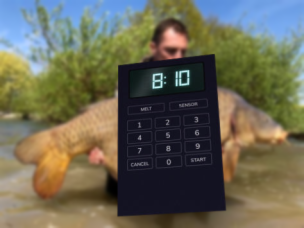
8:10
